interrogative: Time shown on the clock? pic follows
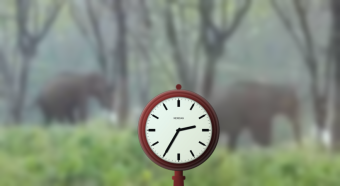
2:35
